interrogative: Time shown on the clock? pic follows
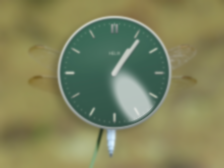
1:06
